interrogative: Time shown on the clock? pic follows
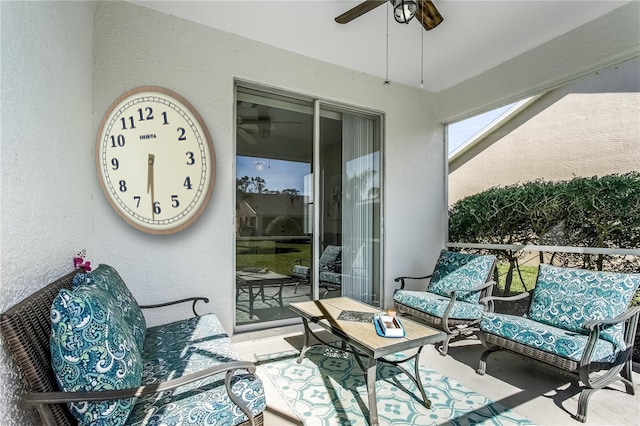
6:31
